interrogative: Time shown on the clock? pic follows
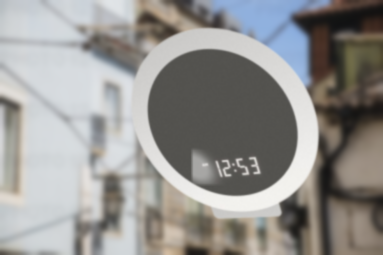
12:53
